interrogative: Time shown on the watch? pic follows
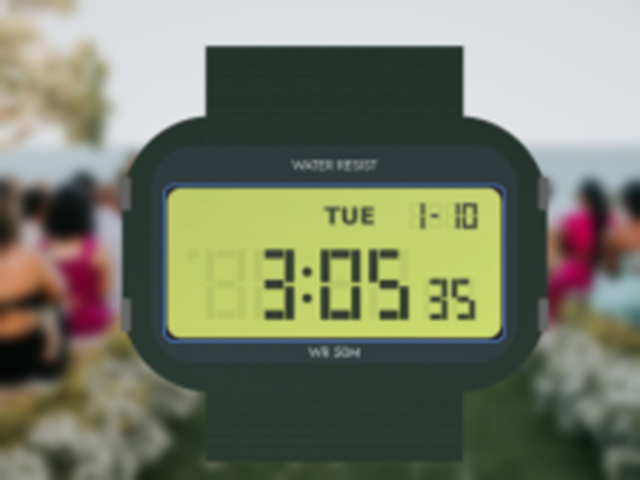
3:05:35
